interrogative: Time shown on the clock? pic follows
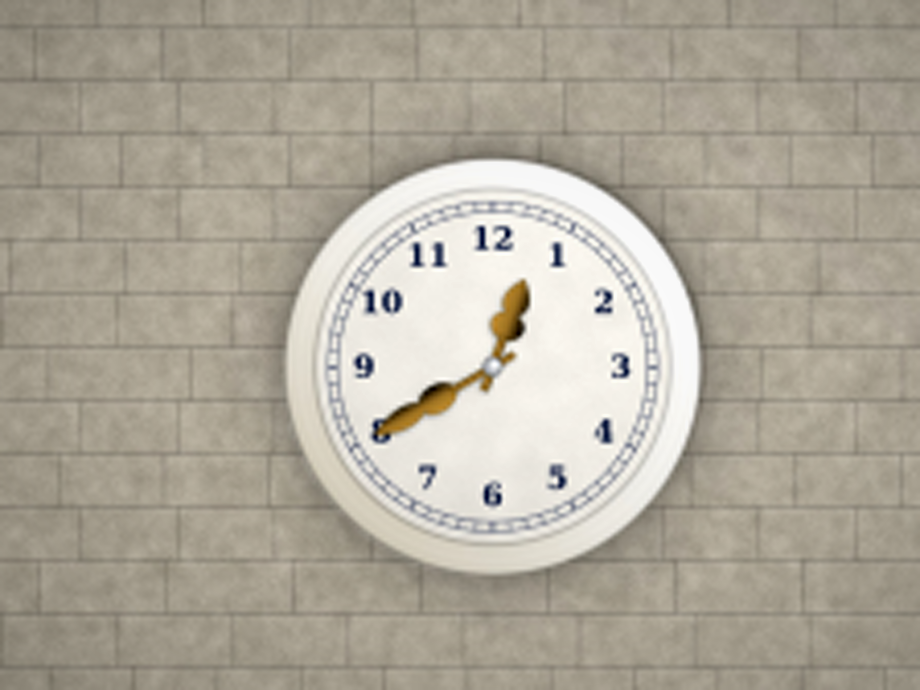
12:40
